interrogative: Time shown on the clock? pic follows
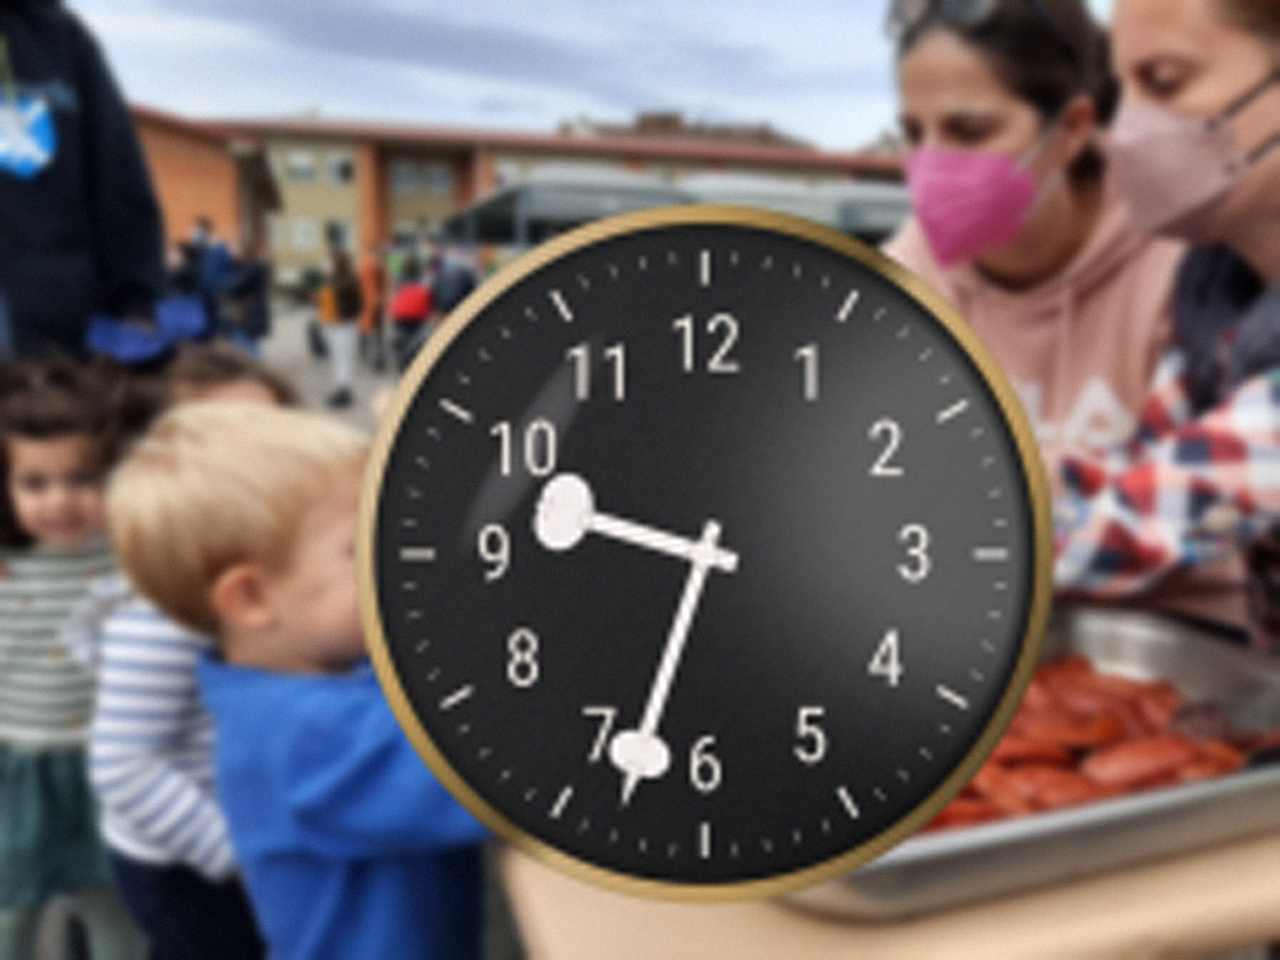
9:33
